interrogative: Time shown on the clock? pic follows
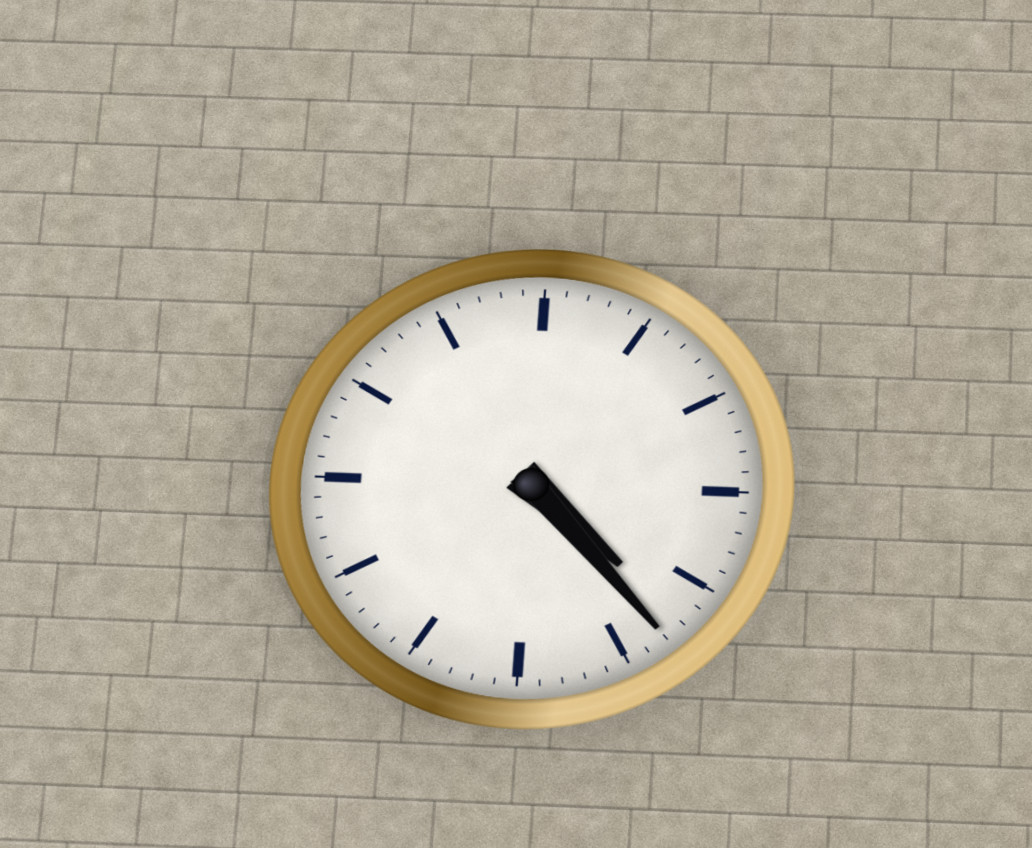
4:23
